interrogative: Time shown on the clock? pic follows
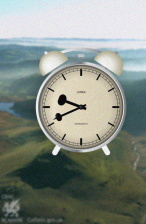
9:41
